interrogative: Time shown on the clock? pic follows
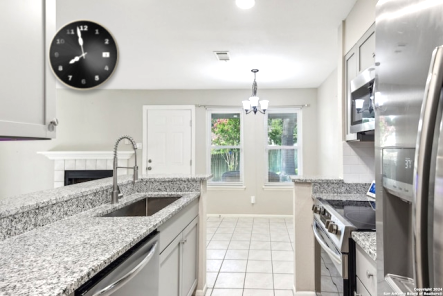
7:58
